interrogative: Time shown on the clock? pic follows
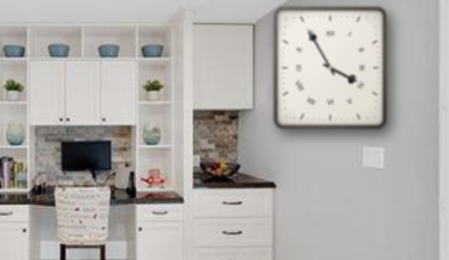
3:55
